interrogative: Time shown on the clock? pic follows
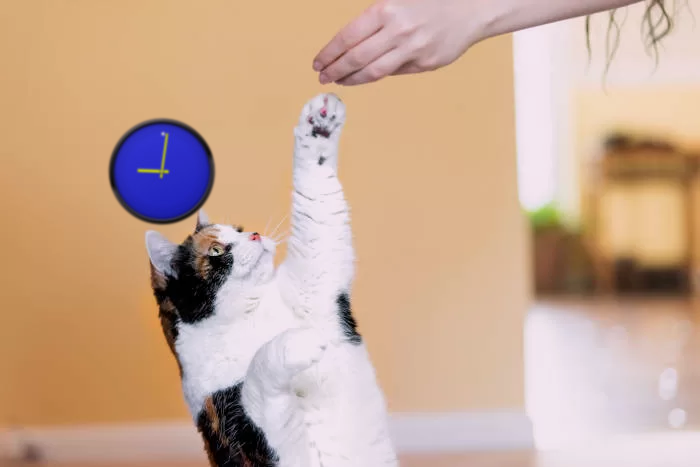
9:01
